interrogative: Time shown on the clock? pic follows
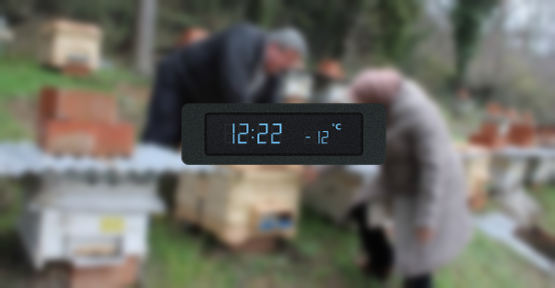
12:22
